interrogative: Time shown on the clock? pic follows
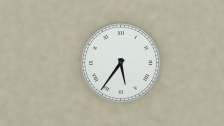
5:36
